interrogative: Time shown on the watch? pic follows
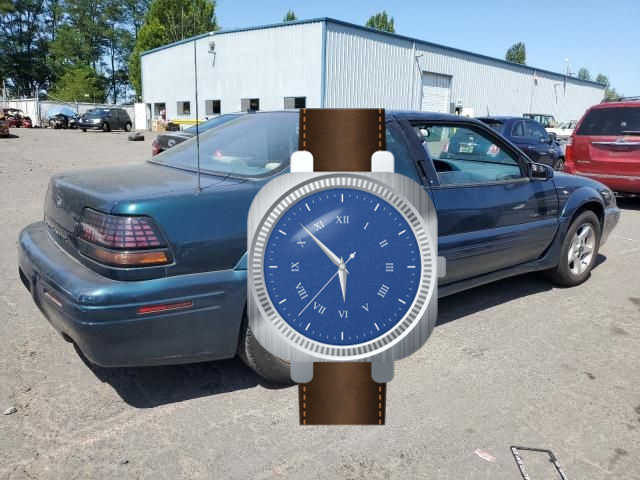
5:52:37
